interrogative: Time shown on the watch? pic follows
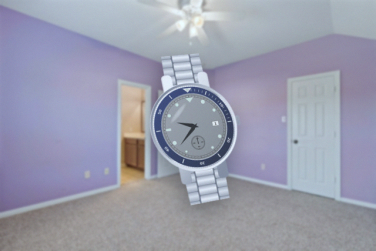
9:38
